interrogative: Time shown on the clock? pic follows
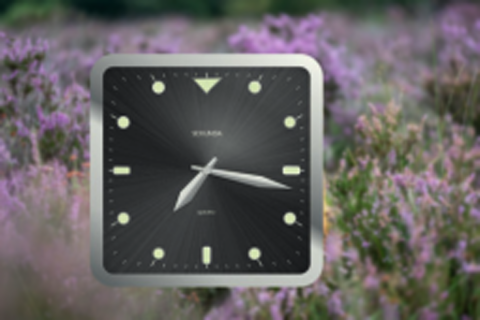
7:17
